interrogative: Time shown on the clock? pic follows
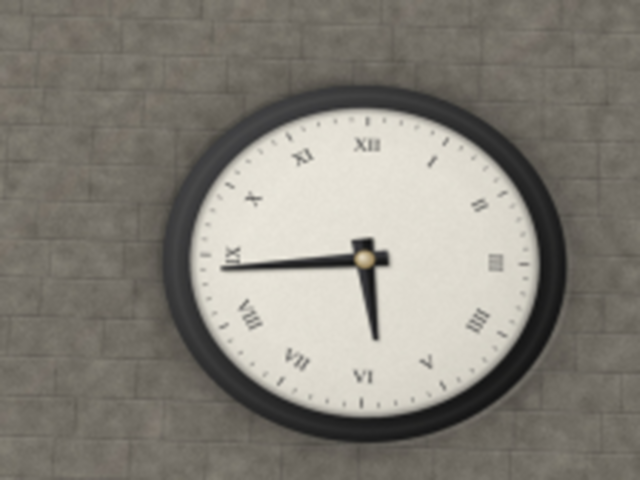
5:44
